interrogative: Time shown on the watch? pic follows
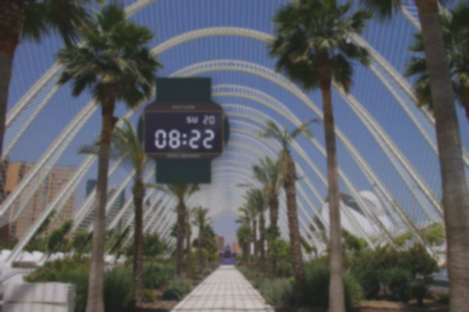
8:22
